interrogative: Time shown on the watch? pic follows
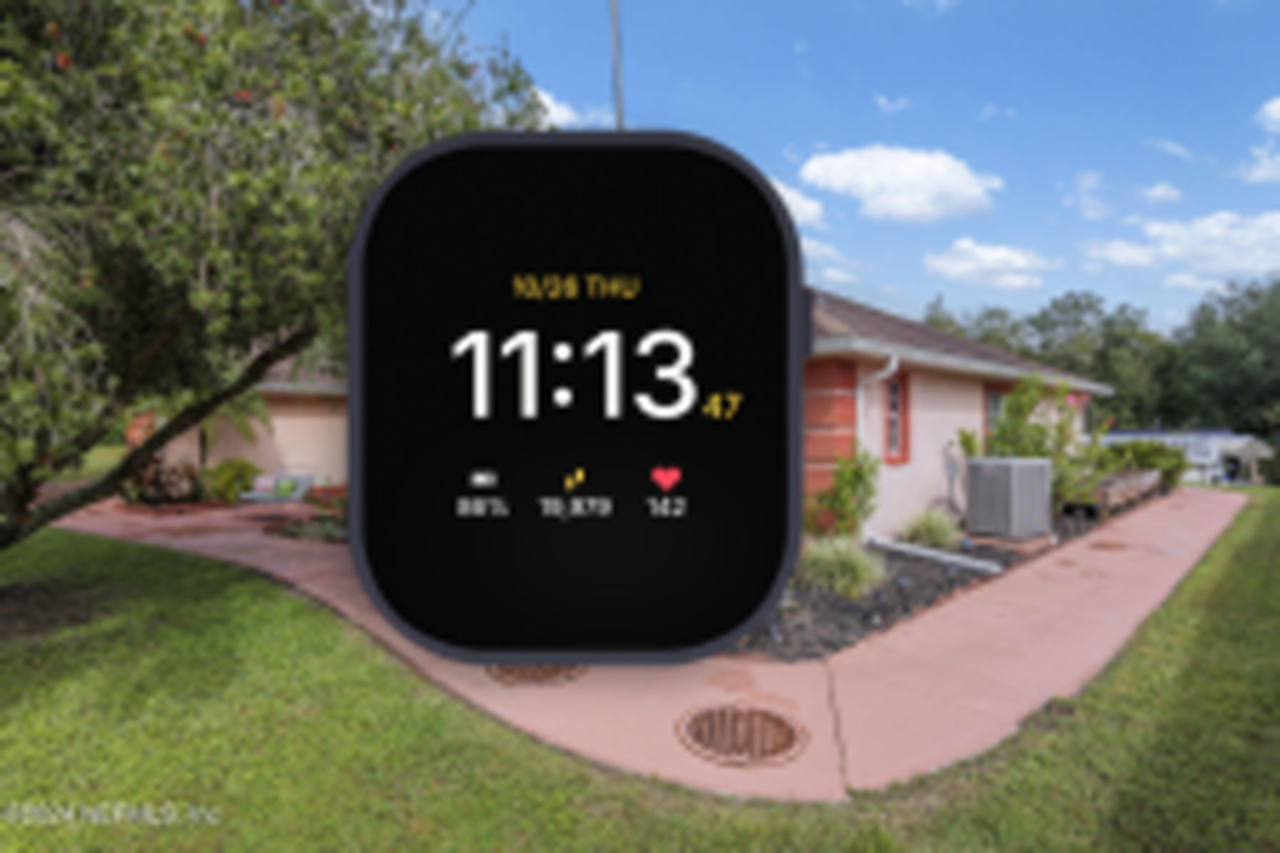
11:13
